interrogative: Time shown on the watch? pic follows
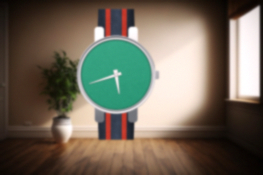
5:42
